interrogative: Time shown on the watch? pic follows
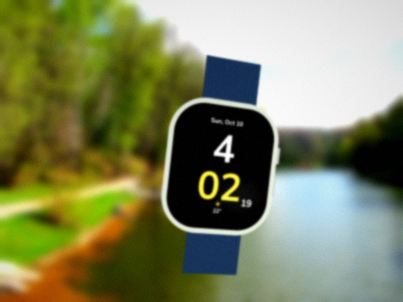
4:02
